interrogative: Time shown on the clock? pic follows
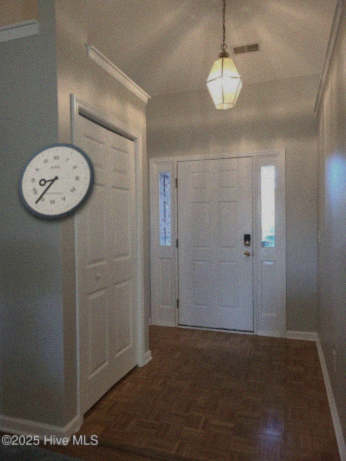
8:36
